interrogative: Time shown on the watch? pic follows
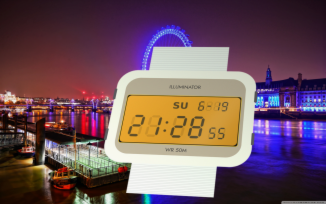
21:28:55
